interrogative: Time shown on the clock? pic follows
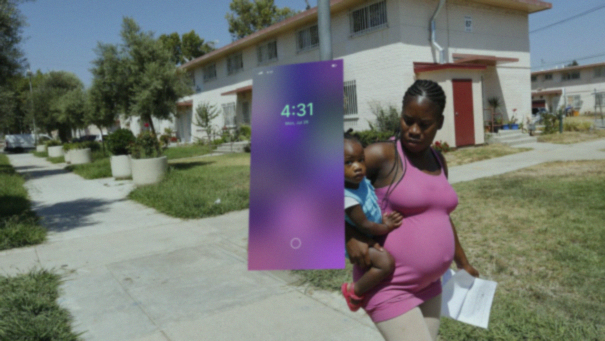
4:31
